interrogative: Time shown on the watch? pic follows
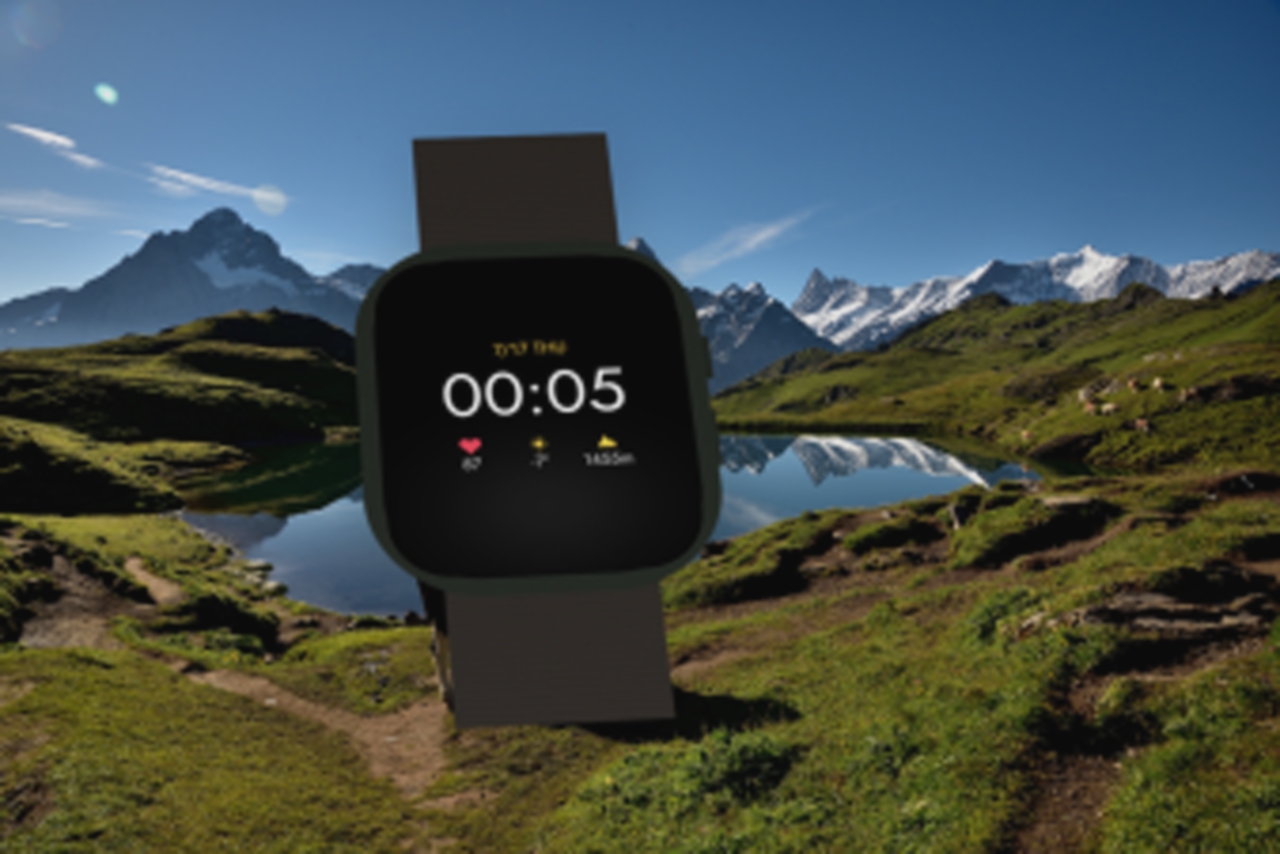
0:05
